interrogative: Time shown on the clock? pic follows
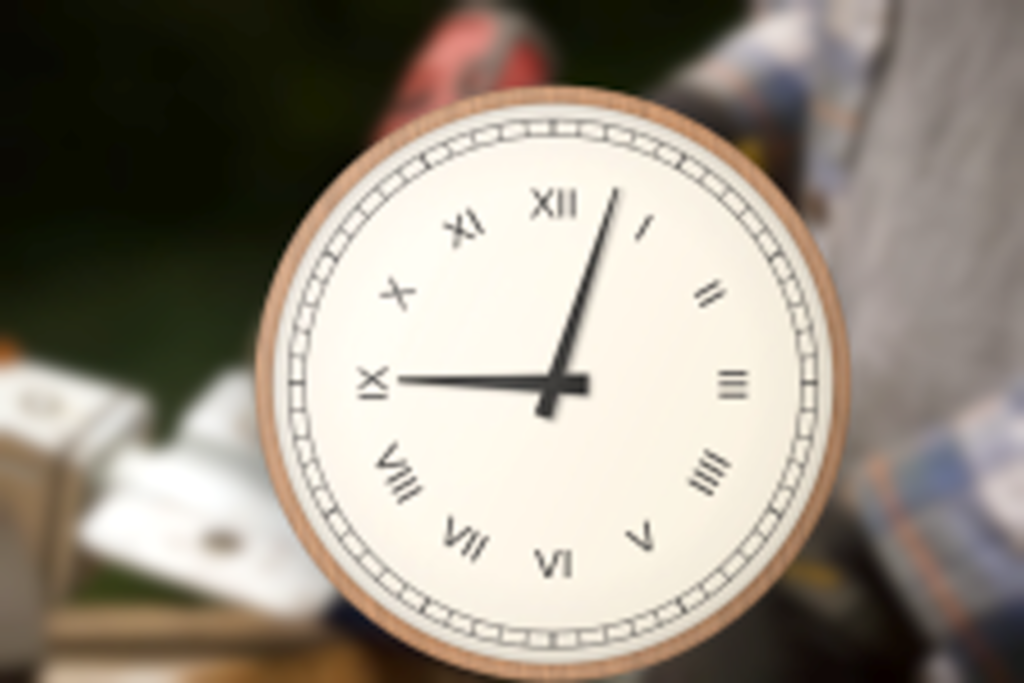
9:03
